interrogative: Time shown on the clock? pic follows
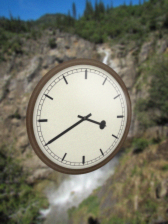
3:40
